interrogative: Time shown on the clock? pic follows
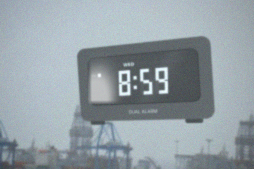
8:59
